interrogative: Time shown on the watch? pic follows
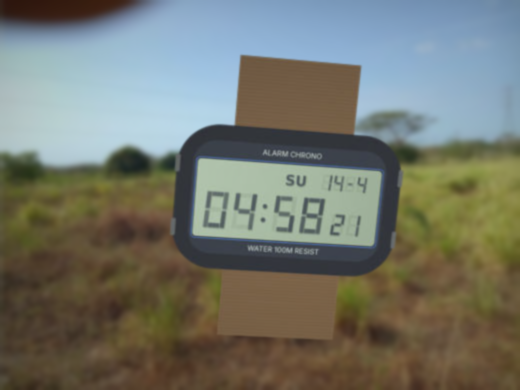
4:58:21
